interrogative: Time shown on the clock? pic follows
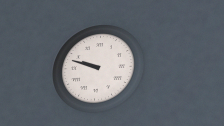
9:48
